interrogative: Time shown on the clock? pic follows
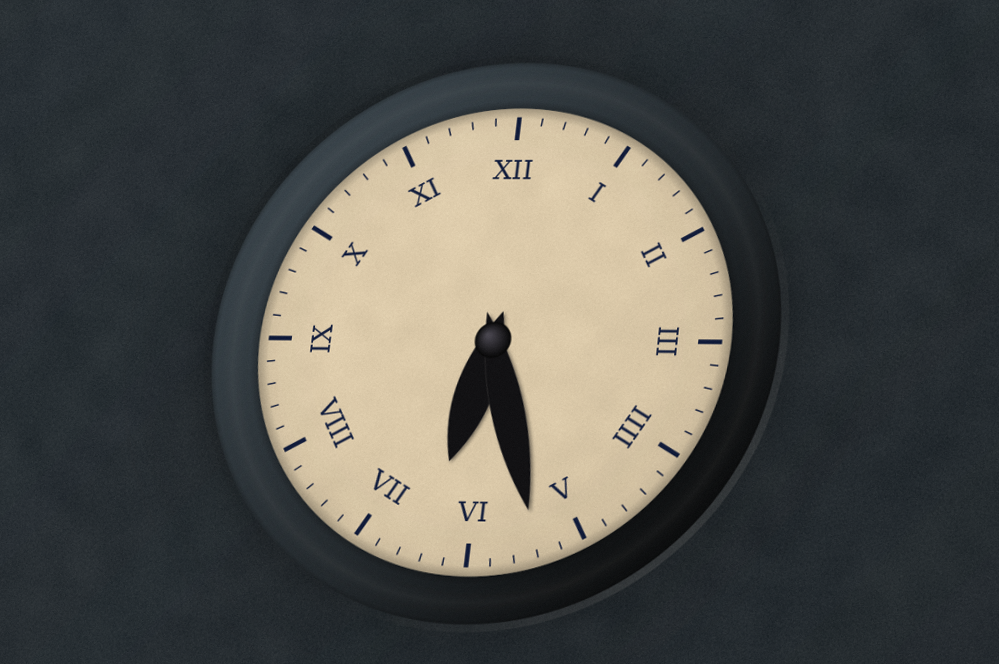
6:27
